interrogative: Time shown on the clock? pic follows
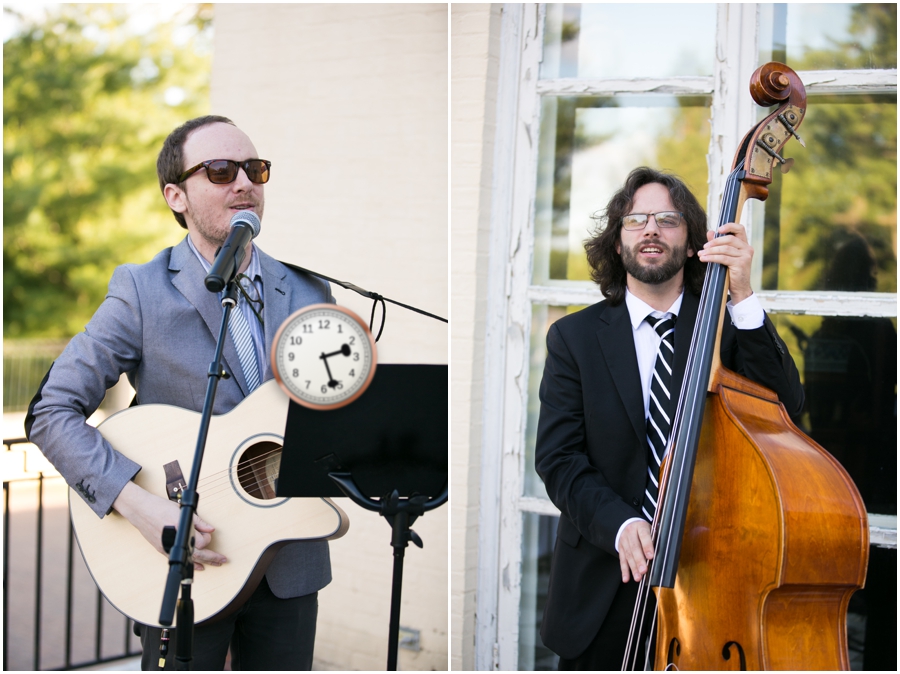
2:27
